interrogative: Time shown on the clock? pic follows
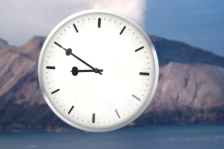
8:50
